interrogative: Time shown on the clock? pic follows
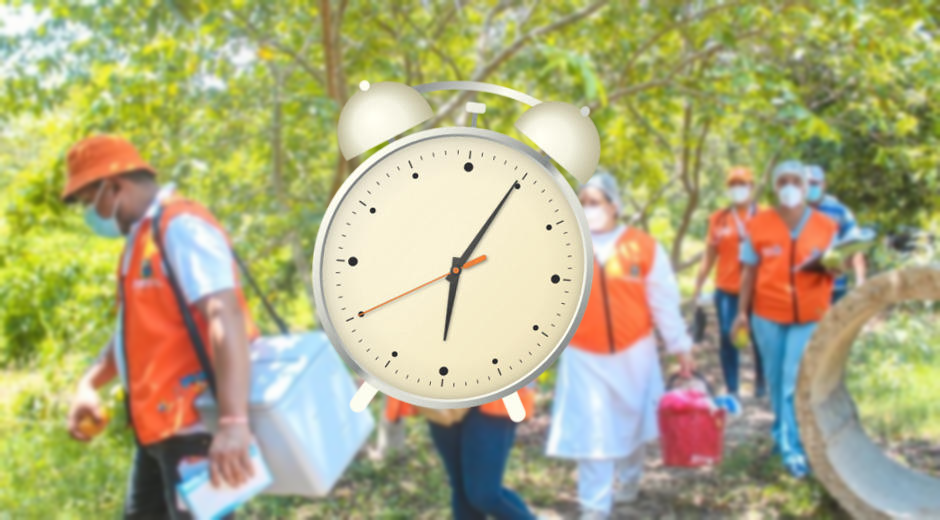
6:04:40
